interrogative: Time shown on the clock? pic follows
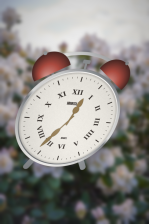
12:36
